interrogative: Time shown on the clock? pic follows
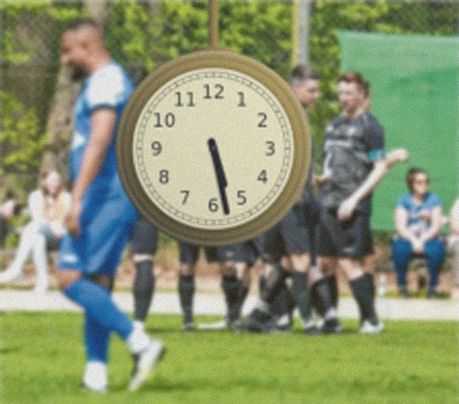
5:28
